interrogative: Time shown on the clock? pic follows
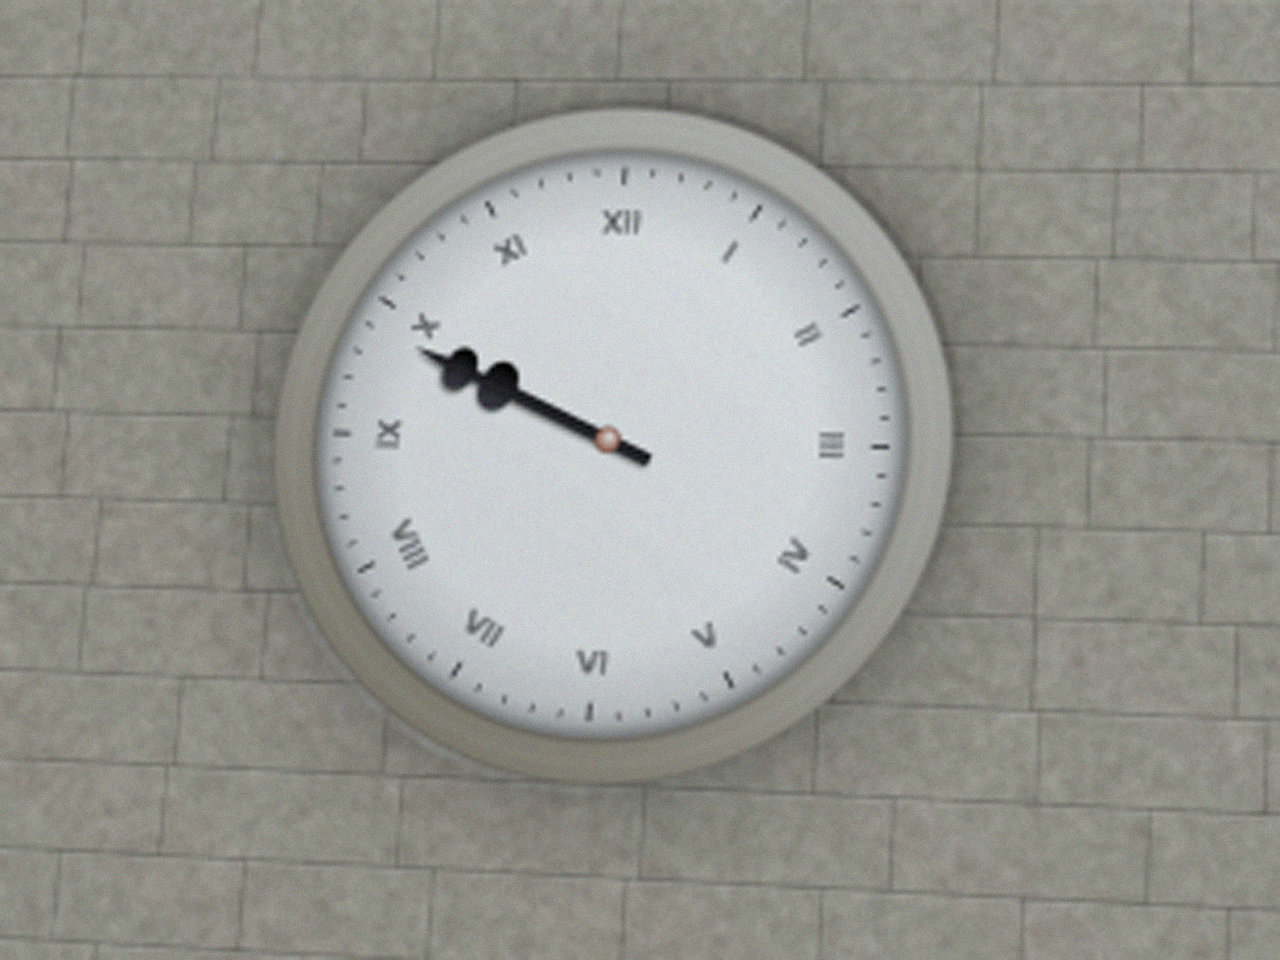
9:49
